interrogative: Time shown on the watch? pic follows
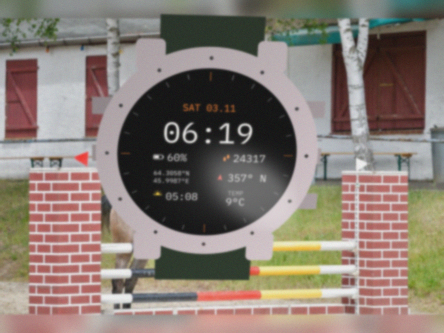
6:19
